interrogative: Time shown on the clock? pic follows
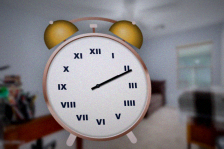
2:11
